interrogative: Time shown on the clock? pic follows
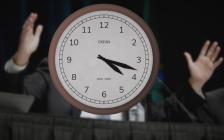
4:18
